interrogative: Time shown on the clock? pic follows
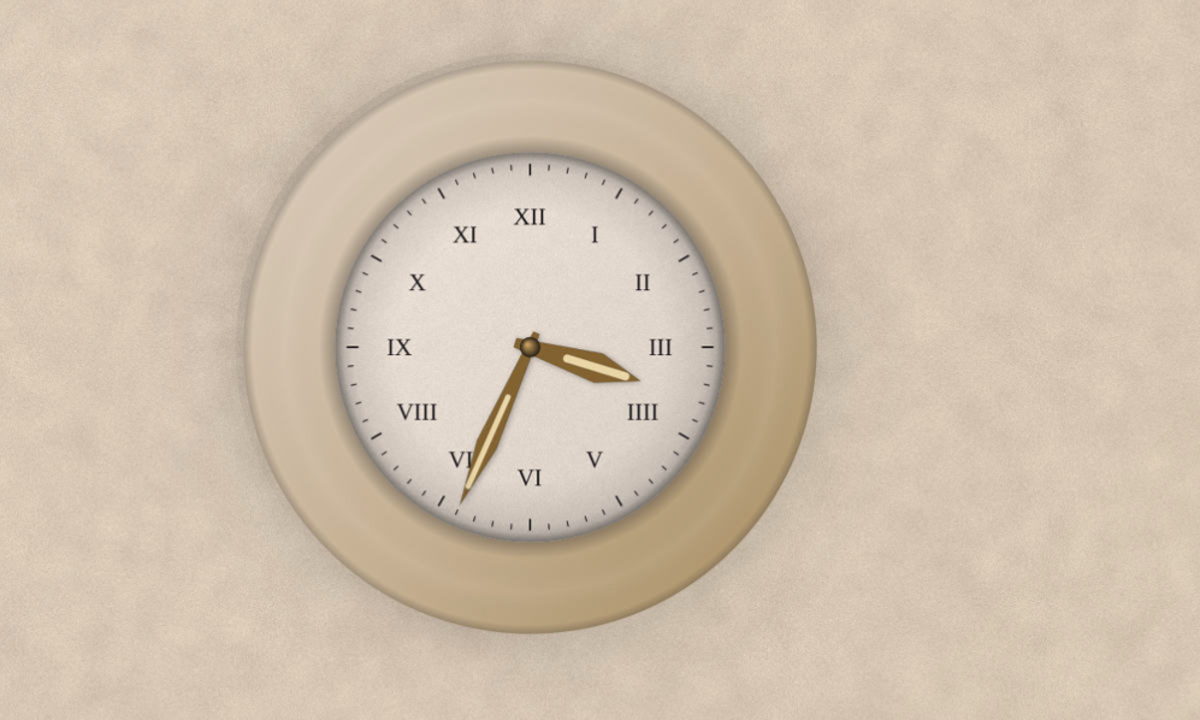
3:34
